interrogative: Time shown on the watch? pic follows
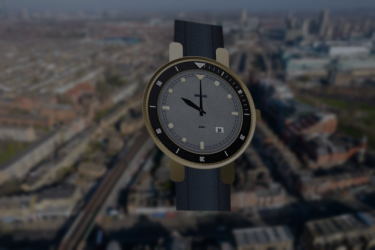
10:00
